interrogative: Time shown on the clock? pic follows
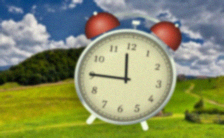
11:45
